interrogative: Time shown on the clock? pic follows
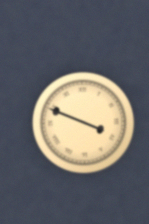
3:49
